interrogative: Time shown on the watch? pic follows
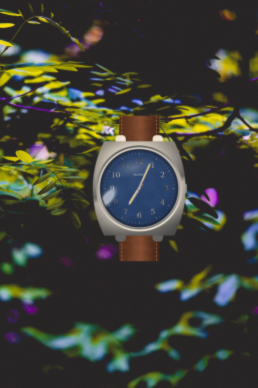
7:04
